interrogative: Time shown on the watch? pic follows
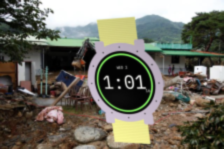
1:01
